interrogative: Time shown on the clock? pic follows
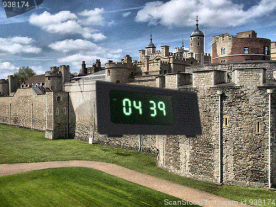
4:39
